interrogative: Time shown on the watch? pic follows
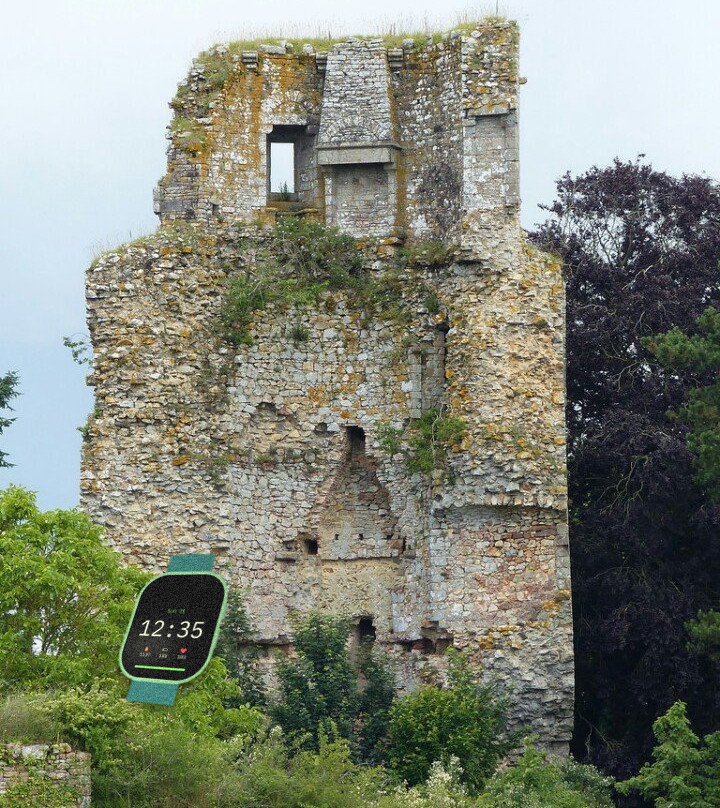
12:35
